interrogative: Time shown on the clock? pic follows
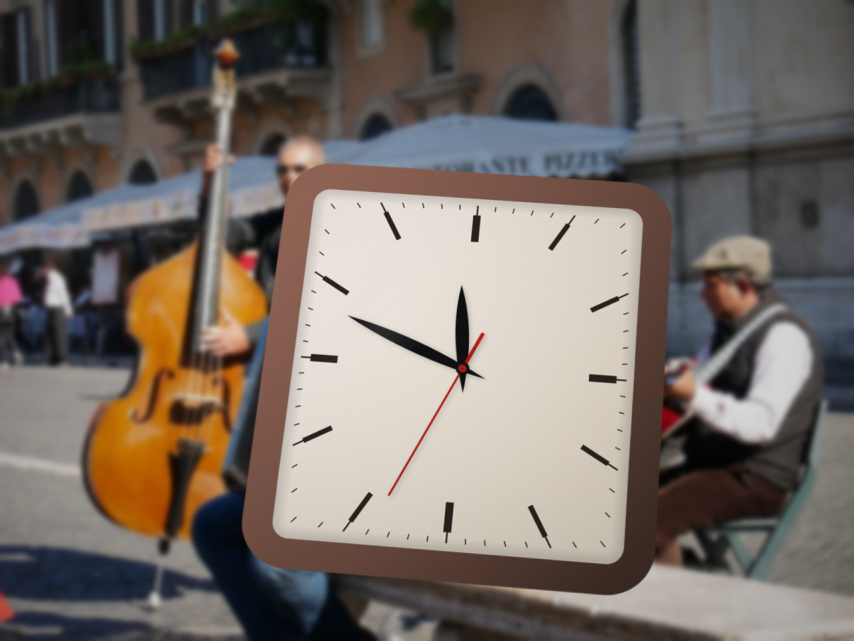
11:48:34
